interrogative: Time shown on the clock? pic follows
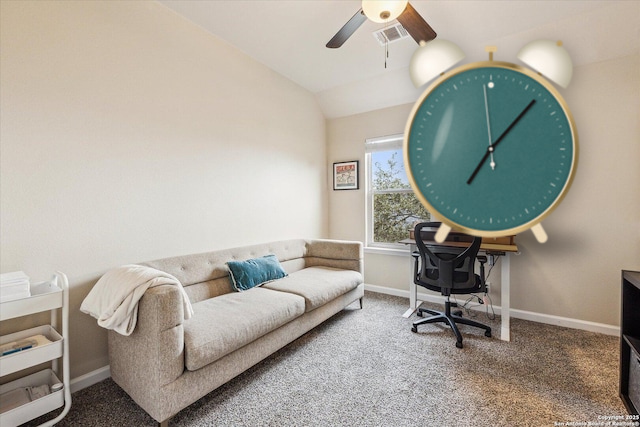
7:06:59
